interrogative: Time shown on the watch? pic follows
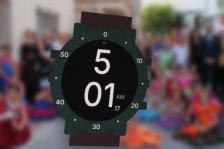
5:01
